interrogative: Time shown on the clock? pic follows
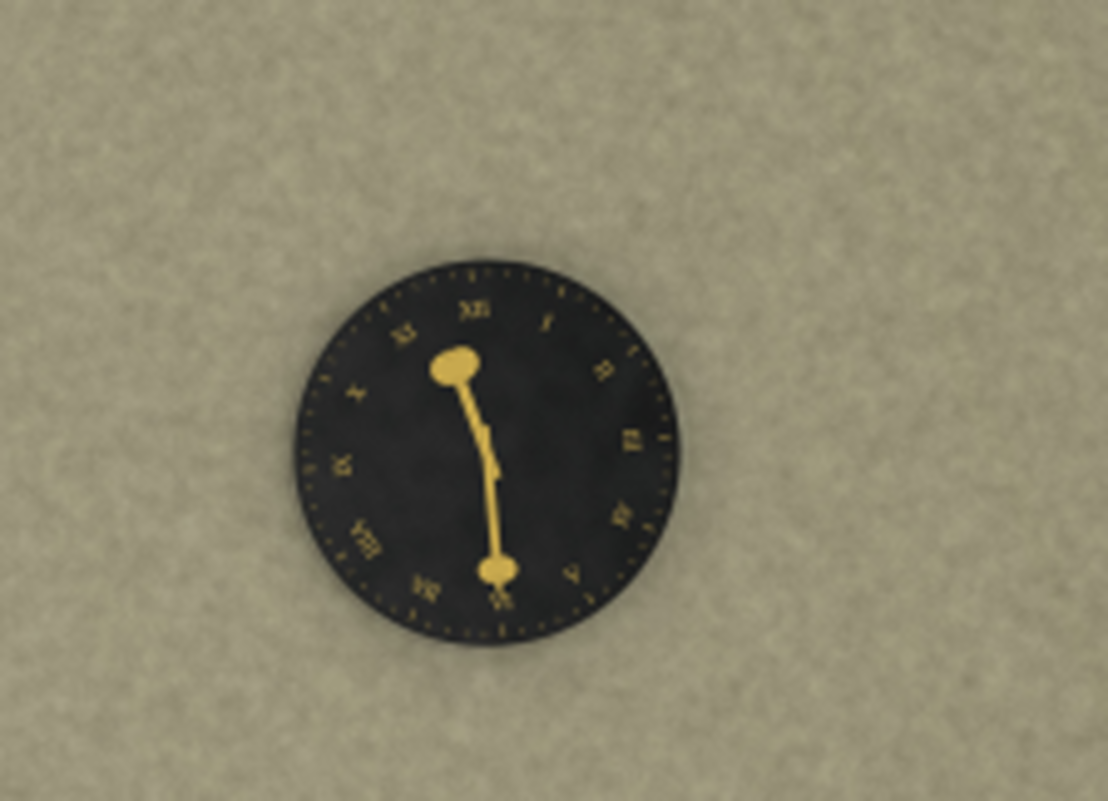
11:30
